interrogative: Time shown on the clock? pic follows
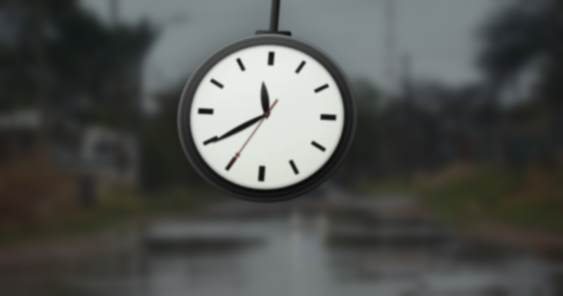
11:39:35
